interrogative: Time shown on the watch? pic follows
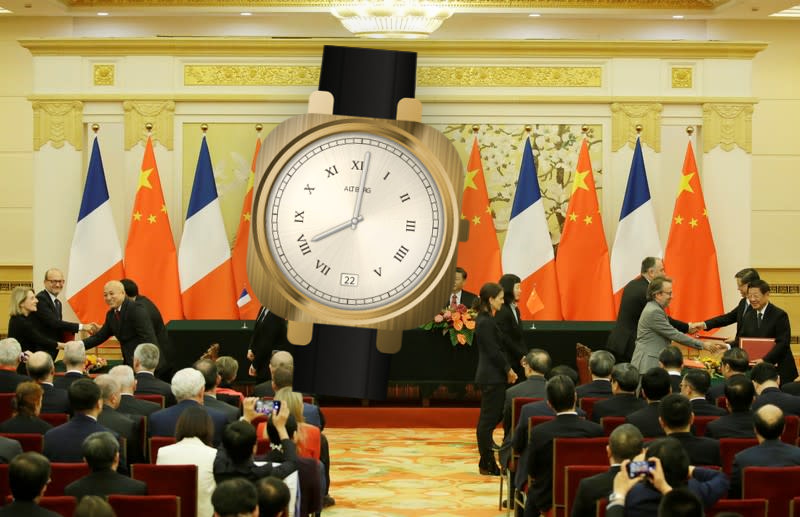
8:01
